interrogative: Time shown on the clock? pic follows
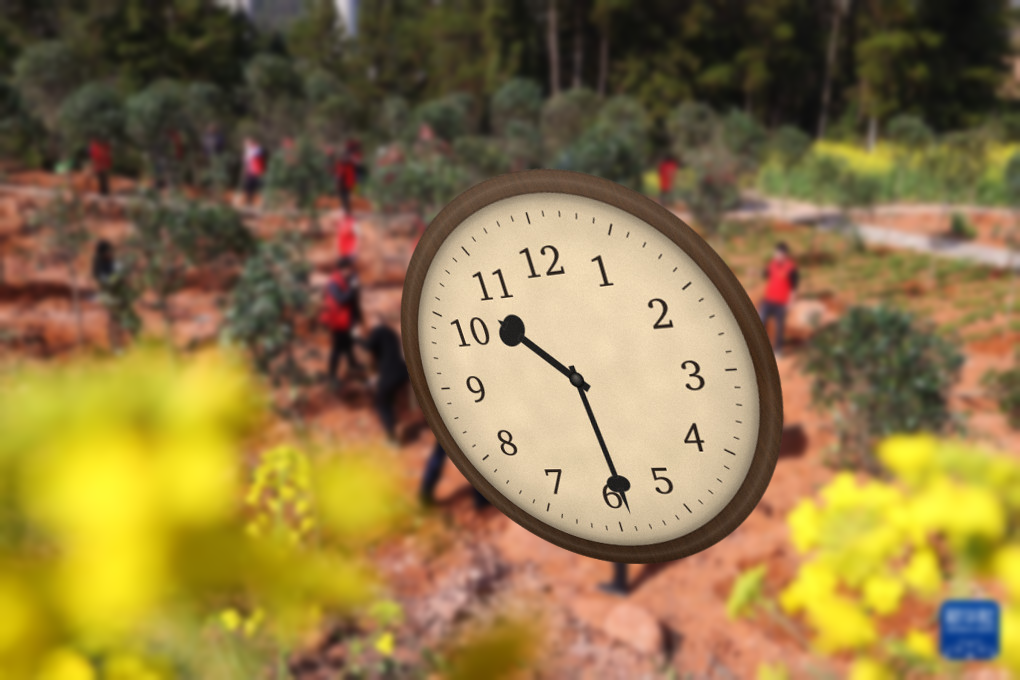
10:29
